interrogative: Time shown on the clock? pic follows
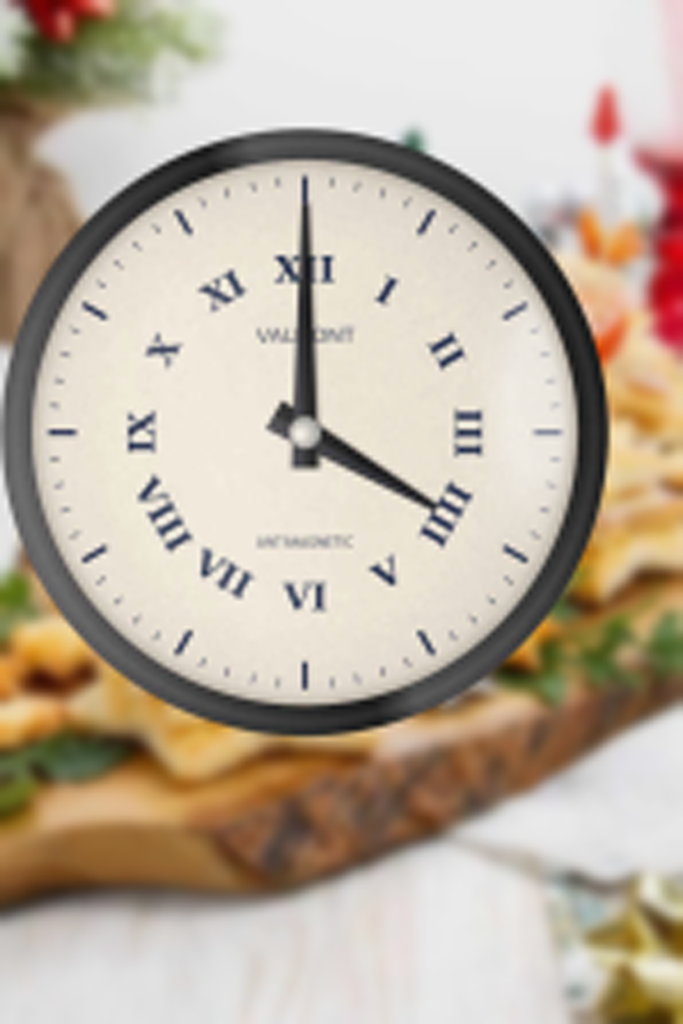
4:00
